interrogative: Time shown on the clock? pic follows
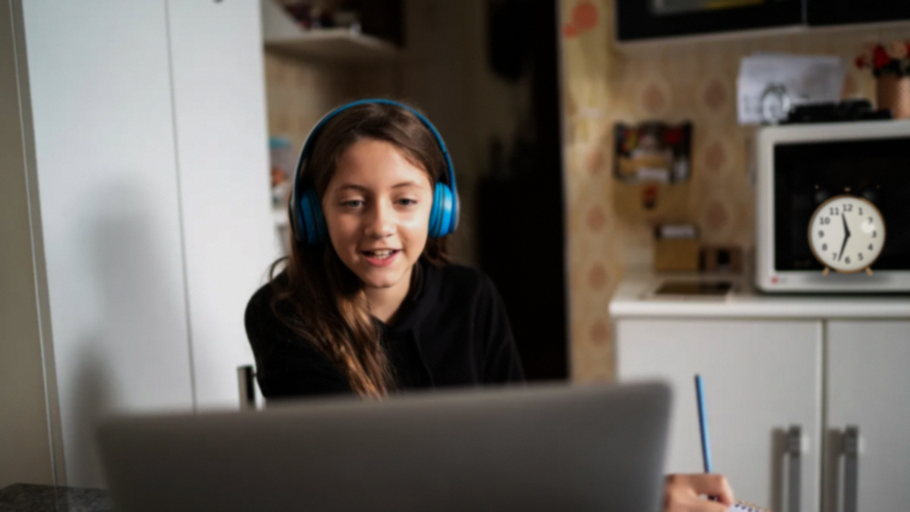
11:33
